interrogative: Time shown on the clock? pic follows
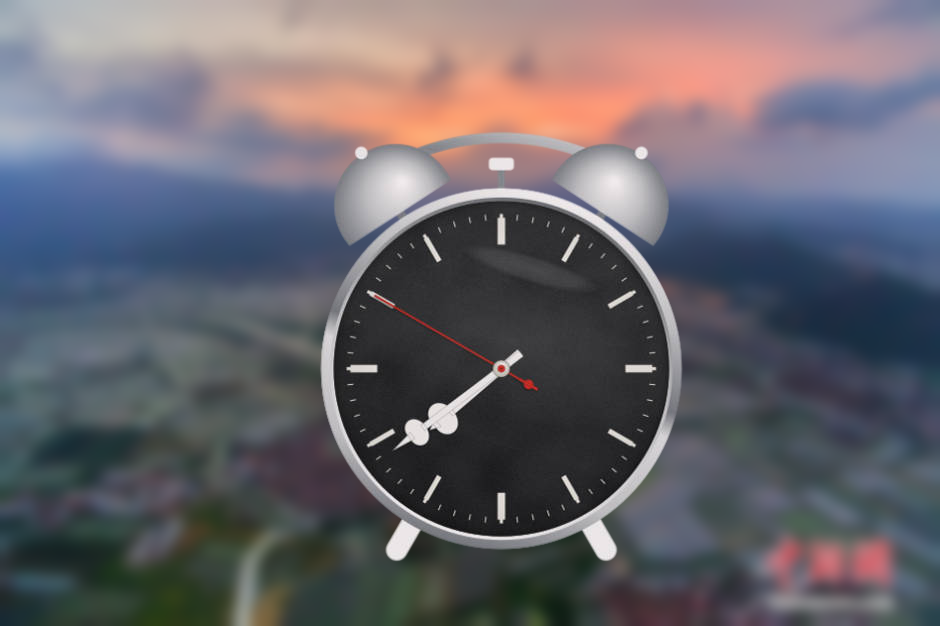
7:38:50
